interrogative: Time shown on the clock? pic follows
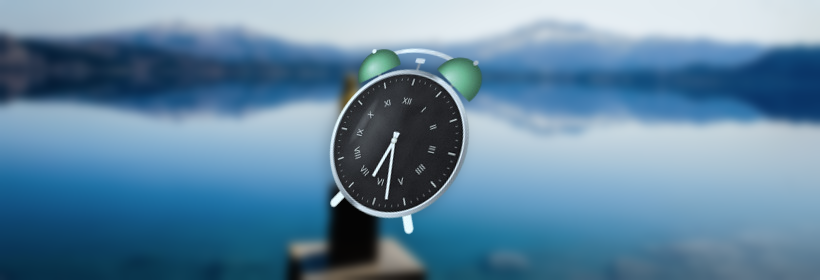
6:28
